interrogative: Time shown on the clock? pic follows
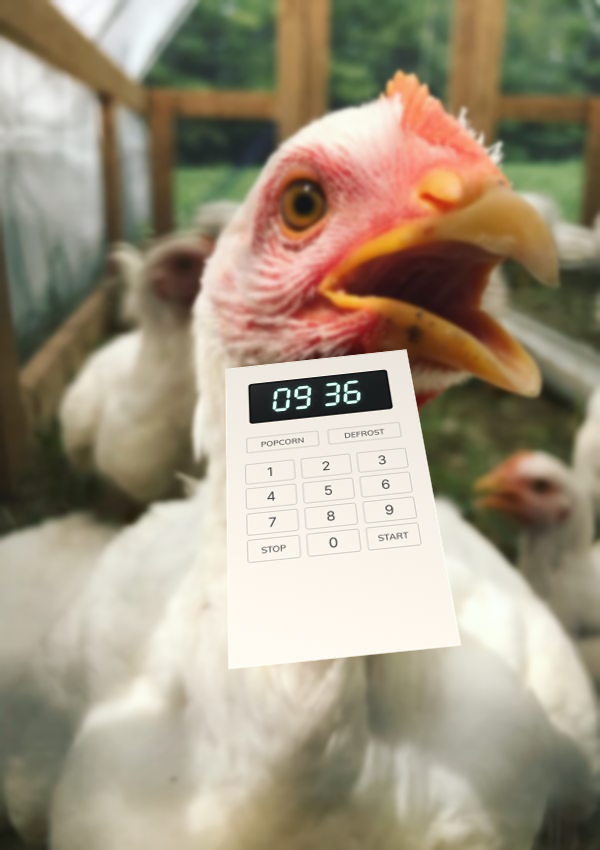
9:36
